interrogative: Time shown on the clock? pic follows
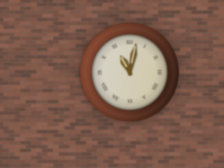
11:02
